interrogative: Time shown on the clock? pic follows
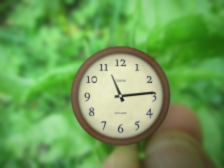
11:14
